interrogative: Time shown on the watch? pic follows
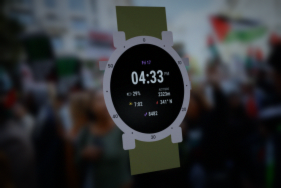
4:33
